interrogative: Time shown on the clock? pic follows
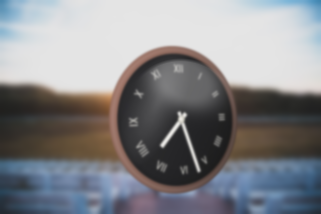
7:27
